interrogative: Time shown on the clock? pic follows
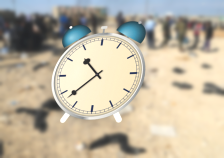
10:38
